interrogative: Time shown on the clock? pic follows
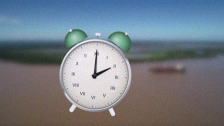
2:00
